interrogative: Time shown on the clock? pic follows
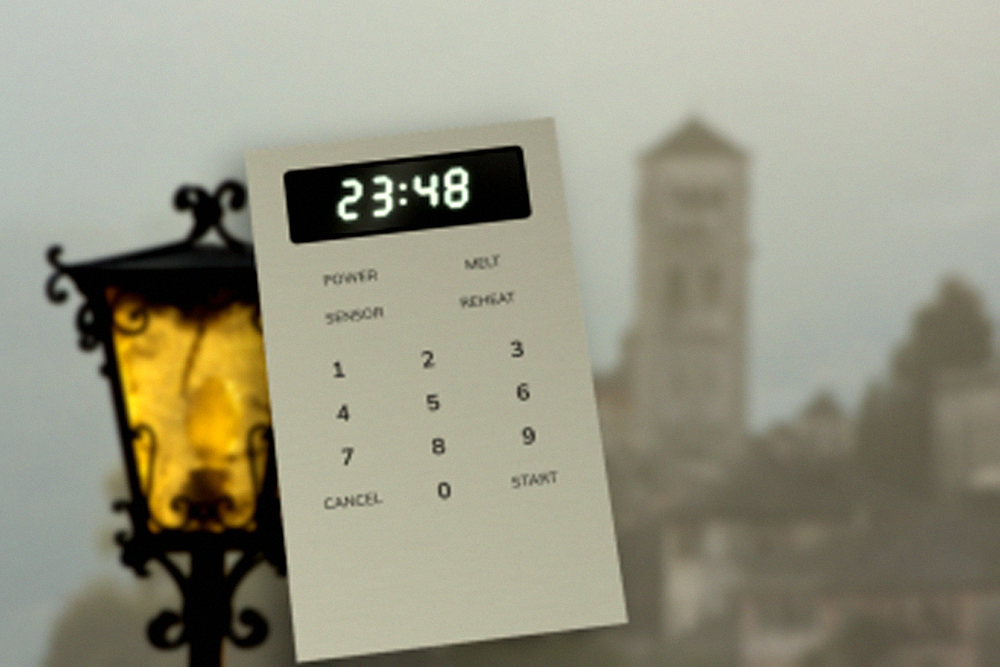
23:48
